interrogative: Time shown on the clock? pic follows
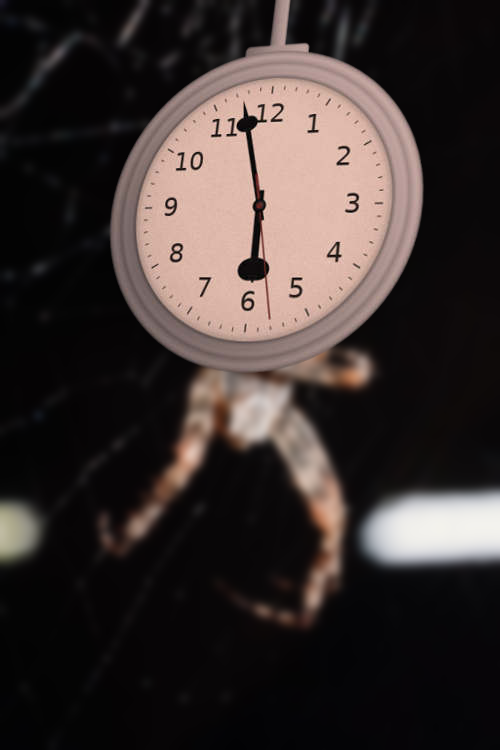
5:57:28
